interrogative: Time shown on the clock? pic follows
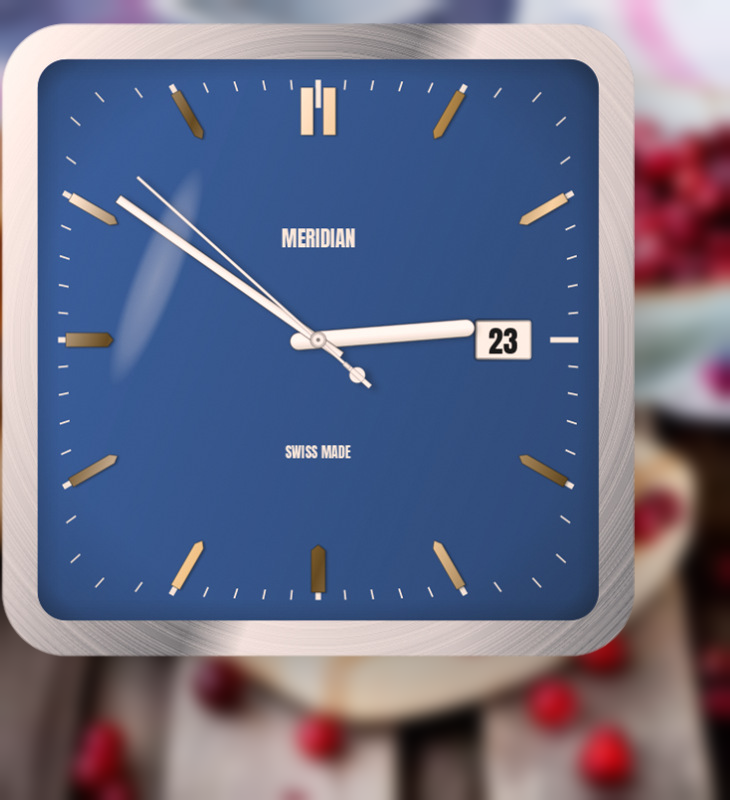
2:50:52
